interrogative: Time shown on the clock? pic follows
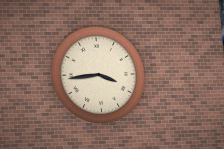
3:44
